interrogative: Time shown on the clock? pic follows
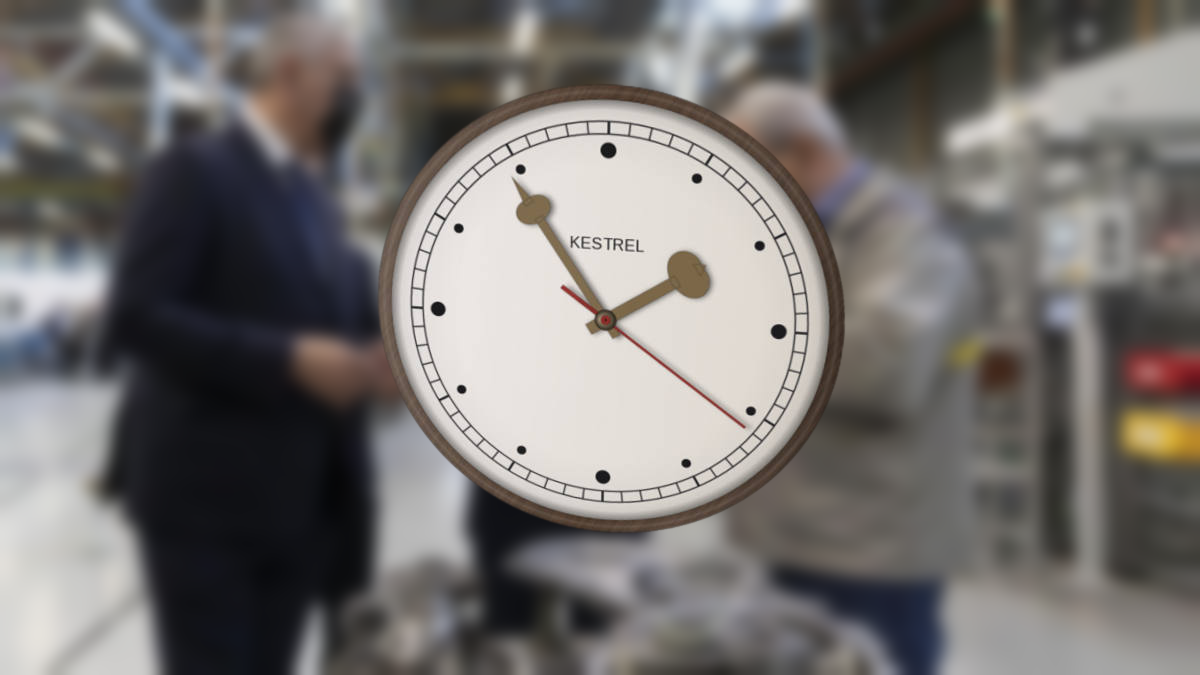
1:54:21
